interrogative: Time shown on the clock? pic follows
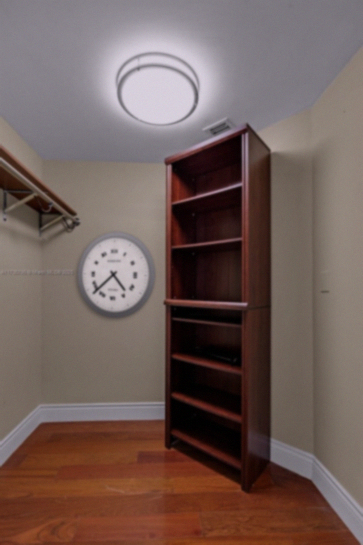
4:38
